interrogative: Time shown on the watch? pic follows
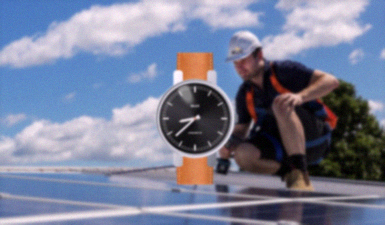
8:38
